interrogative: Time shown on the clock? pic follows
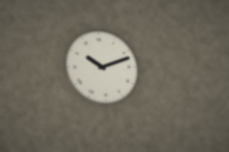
10:12
